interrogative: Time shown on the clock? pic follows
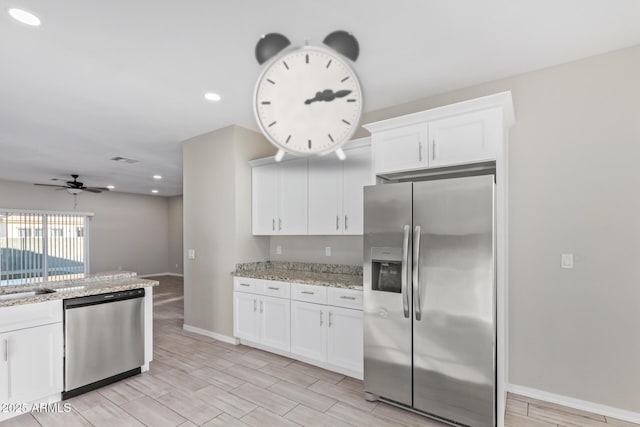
2:13
